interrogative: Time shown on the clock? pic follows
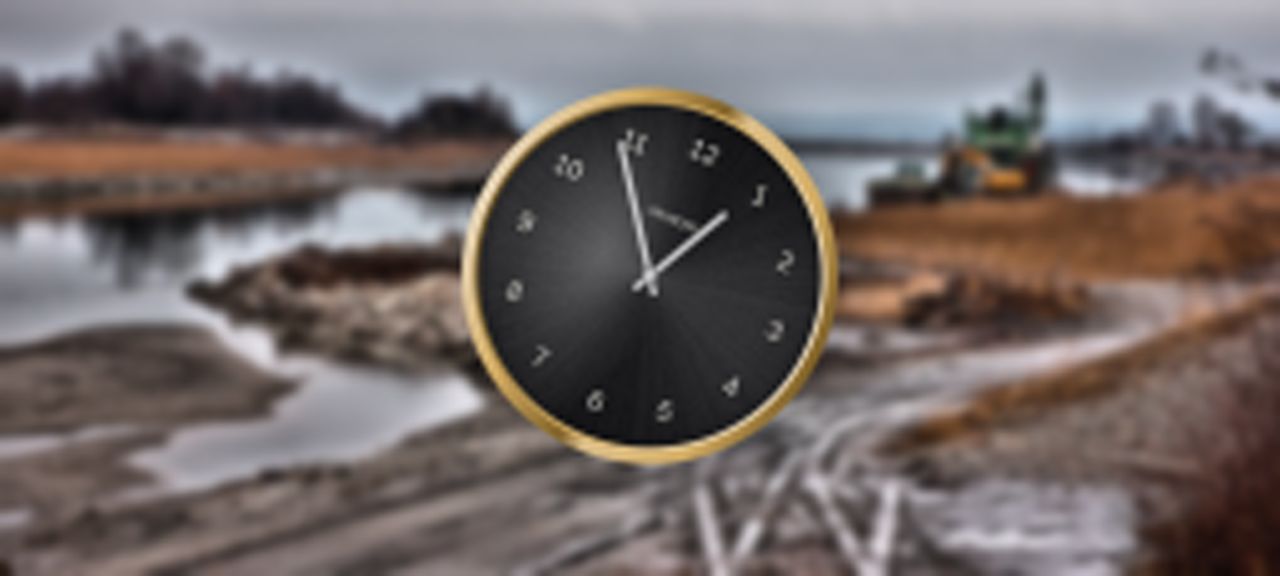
12:54
